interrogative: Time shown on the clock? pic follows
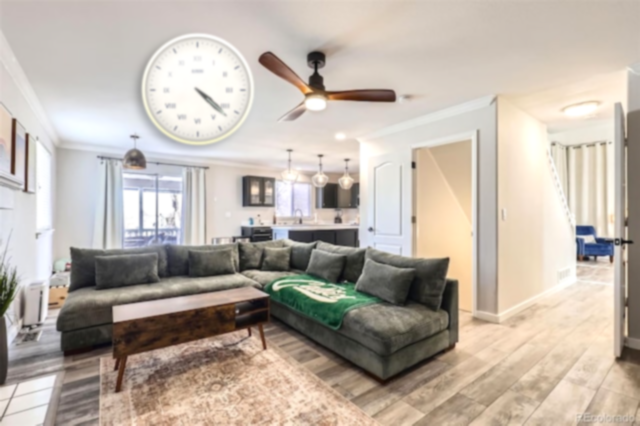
4:22
